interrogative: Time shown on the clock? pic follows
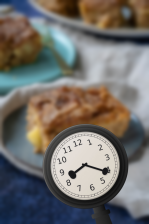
8:21
